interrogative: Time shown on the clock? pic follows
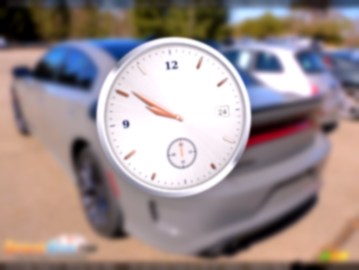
9:51
